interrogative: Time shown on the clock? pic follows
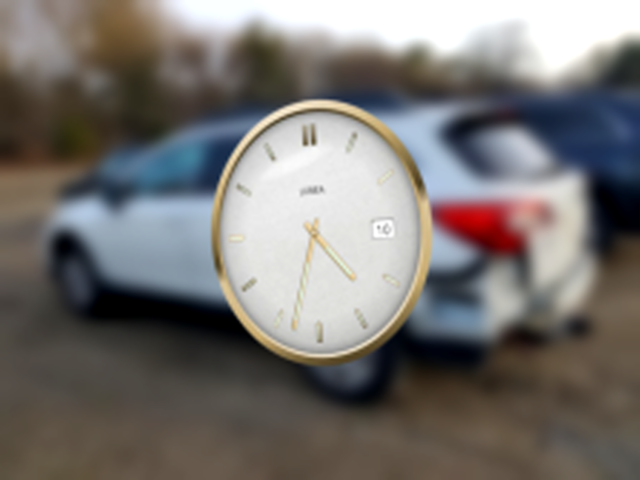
4:33
